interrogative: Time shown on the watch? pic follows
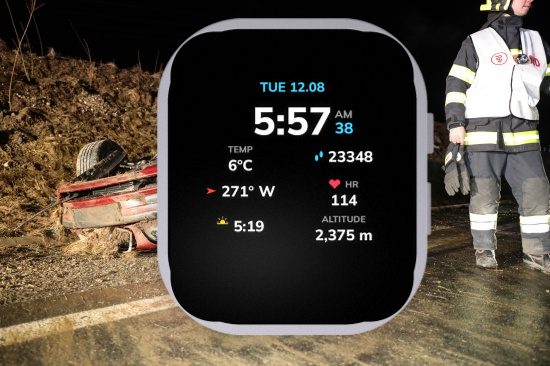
5:57:38
